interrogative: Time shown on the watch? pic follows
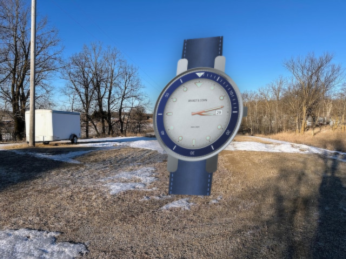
3:13
